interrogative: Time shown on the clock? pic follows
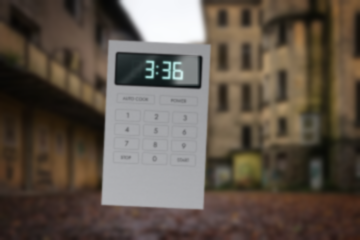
3:36
